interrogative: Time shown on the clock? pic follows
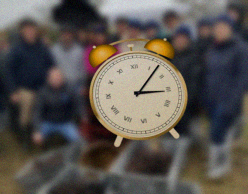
3:07
